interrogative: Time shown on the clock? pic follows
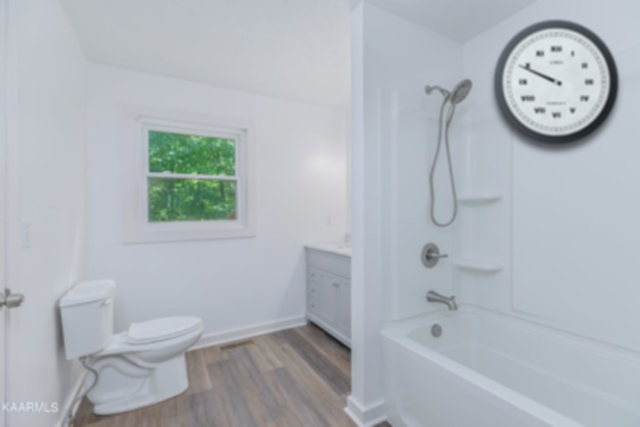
9:49
